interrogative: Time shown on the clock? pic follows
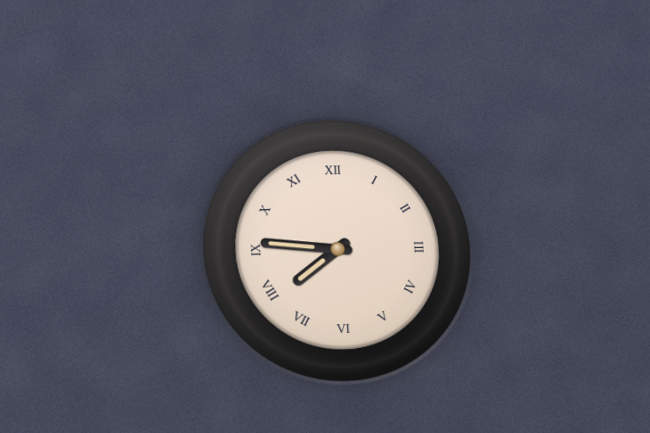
7:46
